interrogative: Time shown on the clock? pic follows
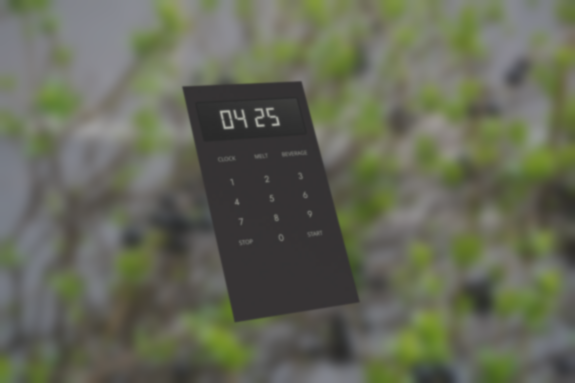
4:25
